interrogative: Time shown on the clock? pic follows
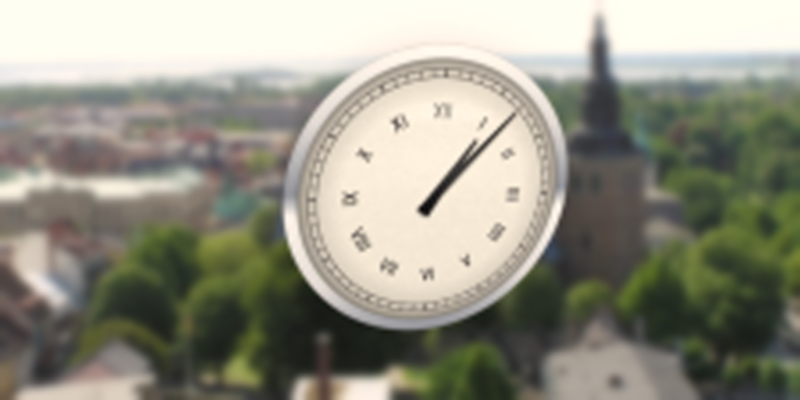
1:07
